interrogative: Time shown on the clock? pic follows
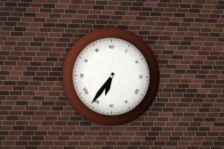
6:36
